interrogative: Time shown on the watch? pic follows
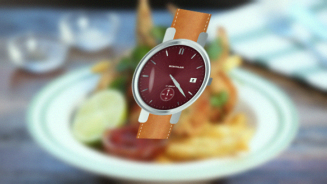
4:22
